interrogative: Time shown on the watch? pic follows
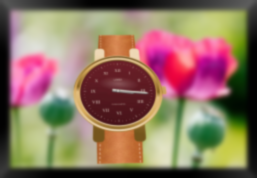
3:16
